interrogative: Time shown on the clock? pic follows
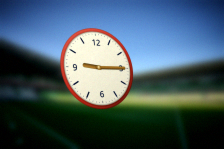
9:15
